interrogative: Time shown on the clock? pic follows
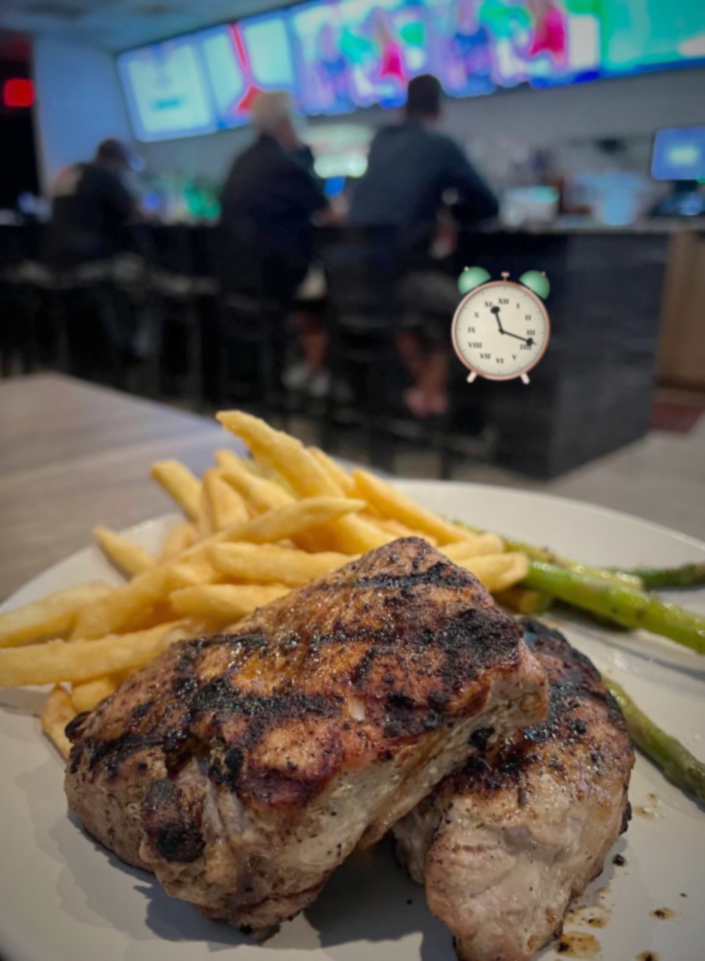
11:18
